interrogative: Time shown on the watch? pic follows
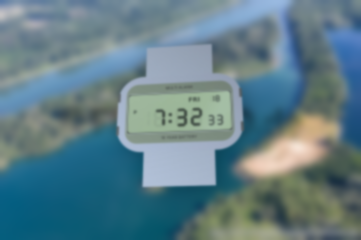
7:32
